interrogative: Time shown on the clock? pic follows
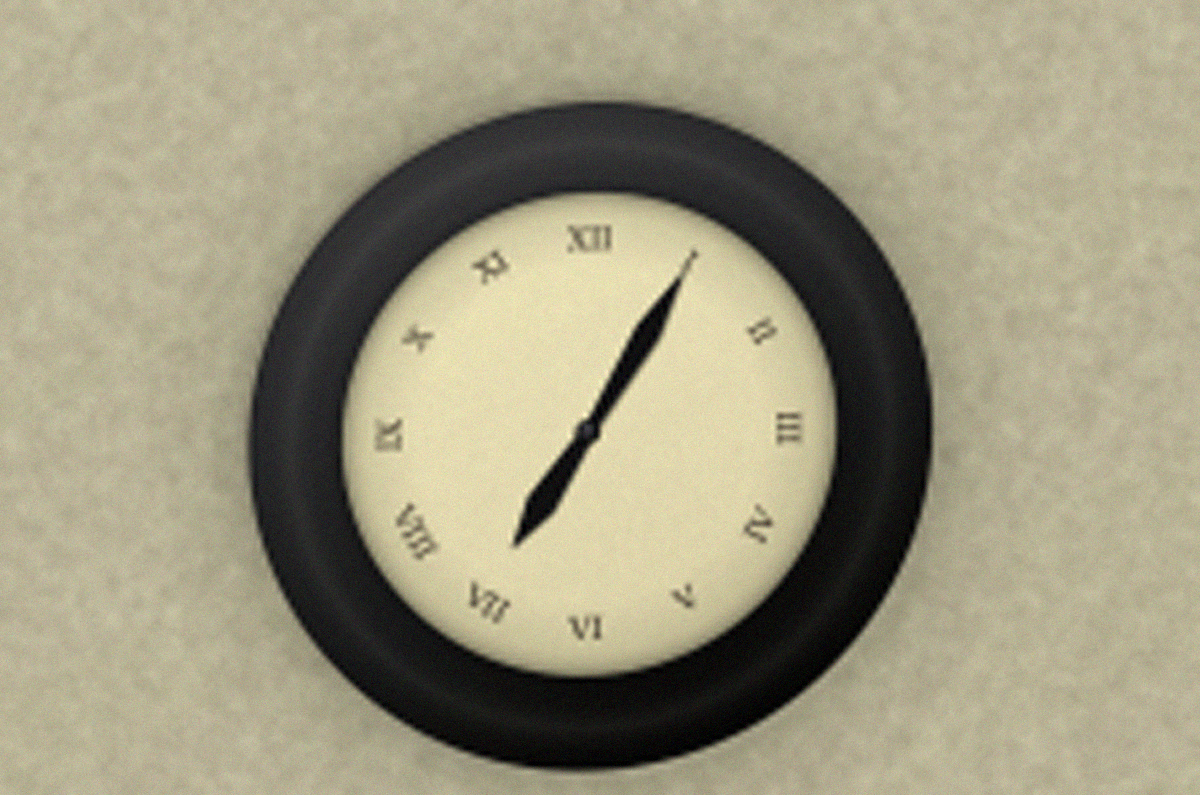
7:05
